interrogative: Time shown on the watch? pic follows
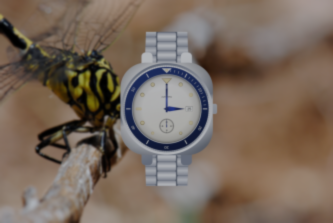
3:00
